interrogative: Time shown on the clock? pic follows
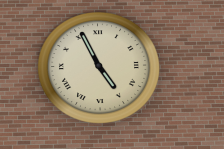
4:56
